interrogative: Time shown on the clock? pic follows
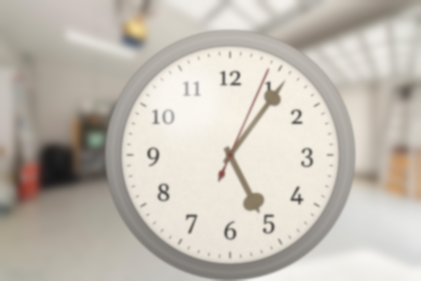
5:06:04
